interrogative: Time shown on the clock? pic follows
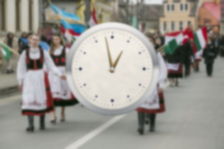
12:58
